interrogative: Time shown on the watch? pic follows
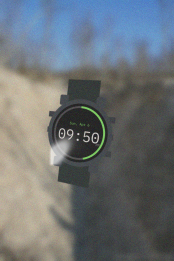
9:50
